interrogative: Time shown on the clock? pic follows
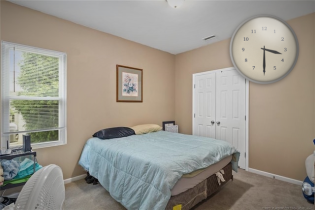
3:30
